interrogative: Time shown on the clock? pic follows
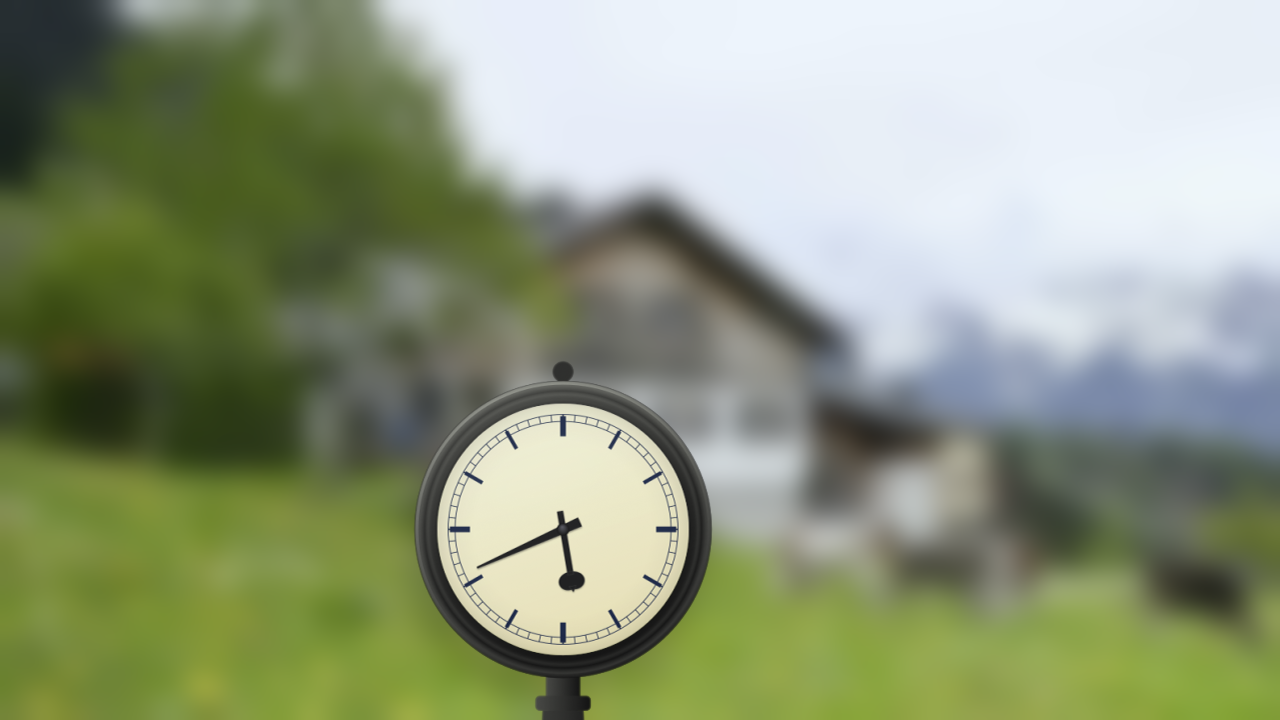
5:41
